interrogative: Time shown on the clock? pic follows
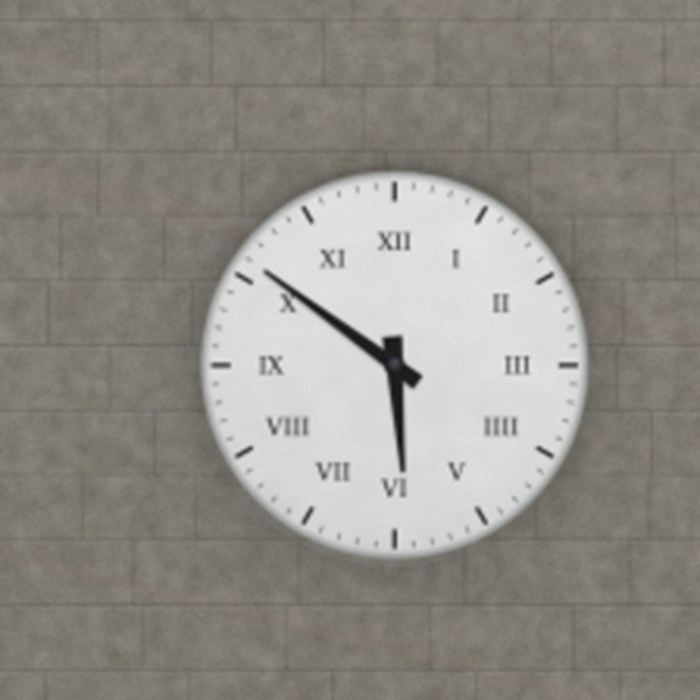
5:51
